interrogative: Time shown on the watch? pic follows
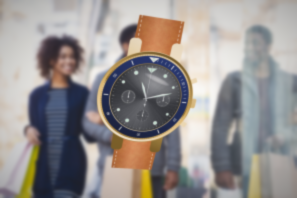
11:12
